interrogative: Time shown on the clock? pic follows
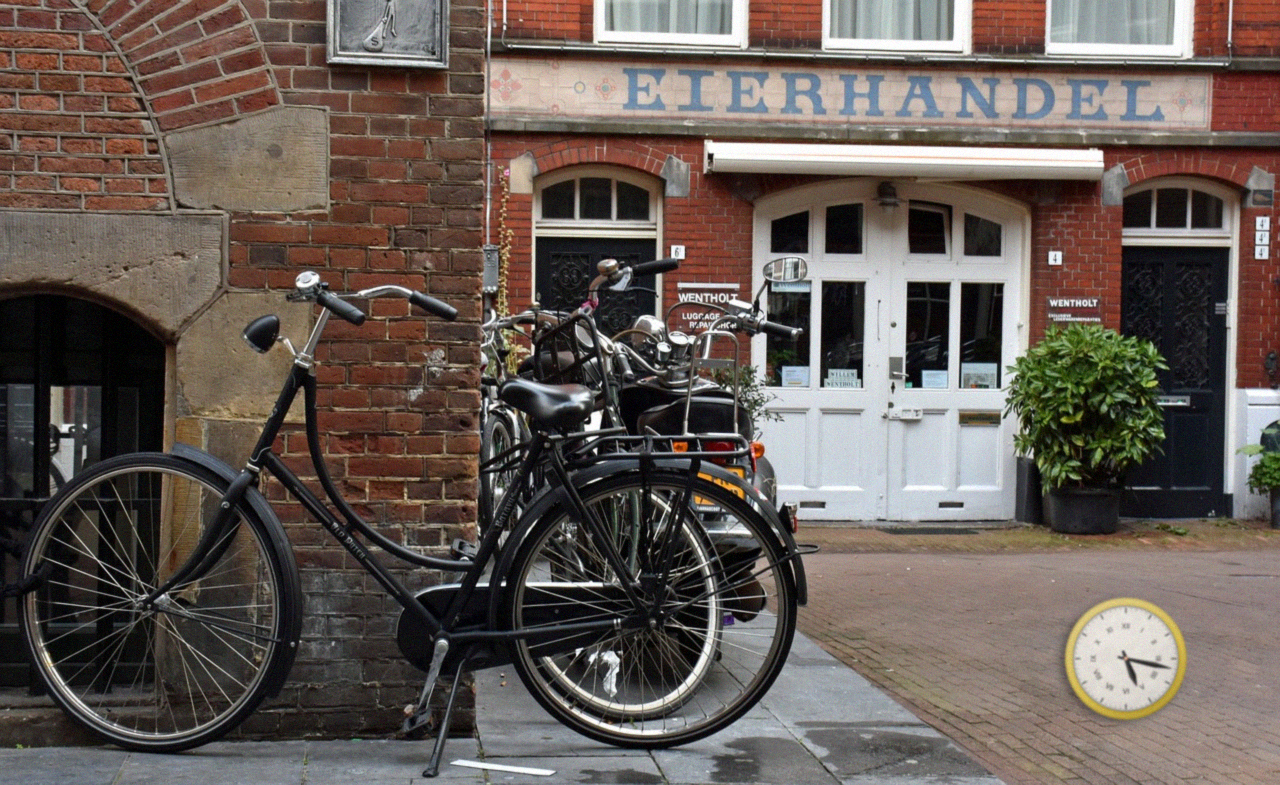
5:17
